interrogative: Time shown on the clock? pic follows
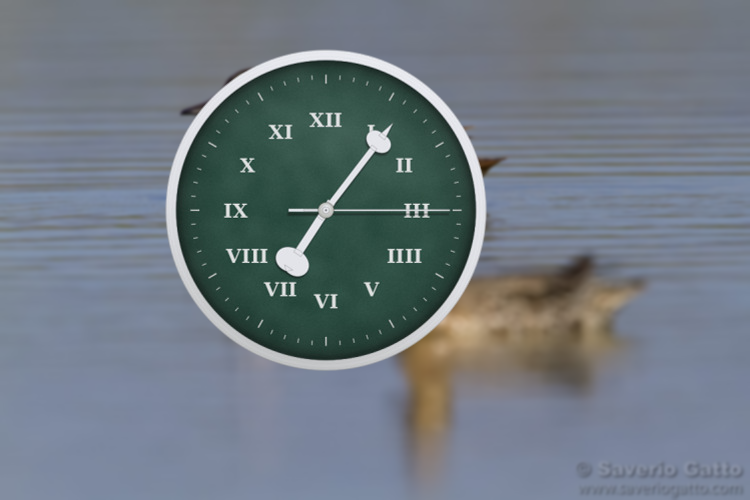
7:06:15
